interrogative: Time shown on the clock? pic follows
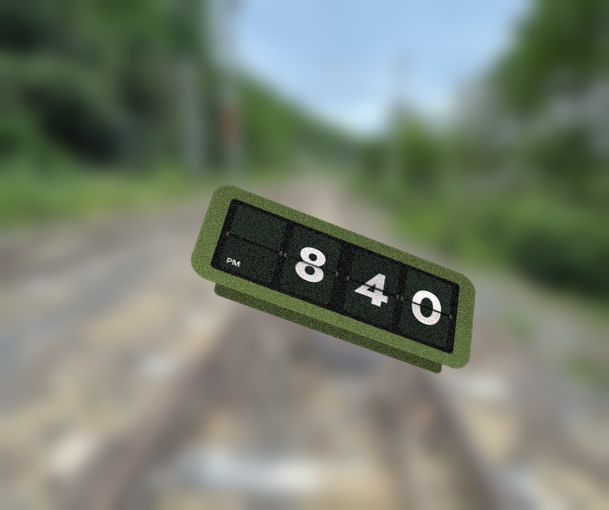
8:40
